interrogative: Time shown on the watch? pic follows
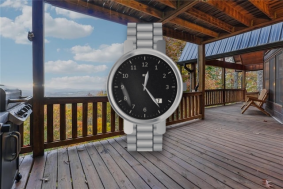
12:24
